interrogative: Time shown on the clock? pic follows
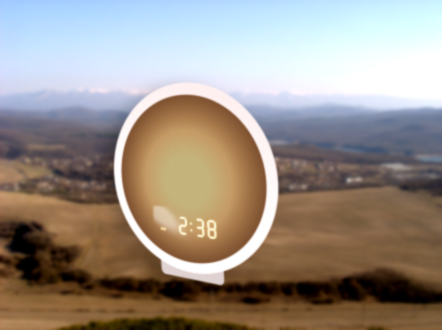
2:38
